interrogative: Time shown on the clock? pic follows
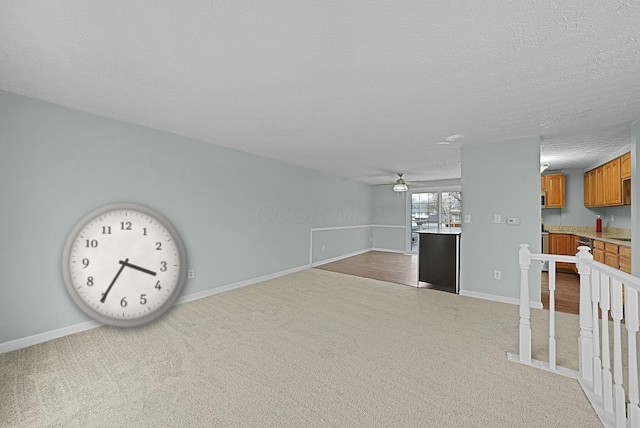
3:35
